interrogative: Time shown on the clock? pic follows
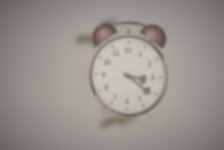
3:21
